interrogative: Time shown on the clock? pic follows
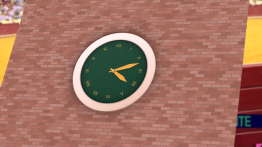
4:12
